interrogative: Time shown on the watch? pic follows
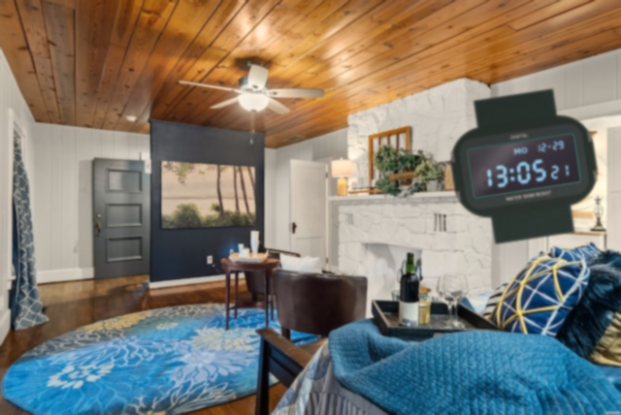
13:05:21
